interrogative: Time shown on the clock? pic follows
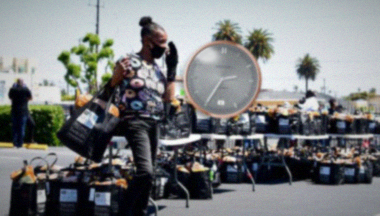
2:35
